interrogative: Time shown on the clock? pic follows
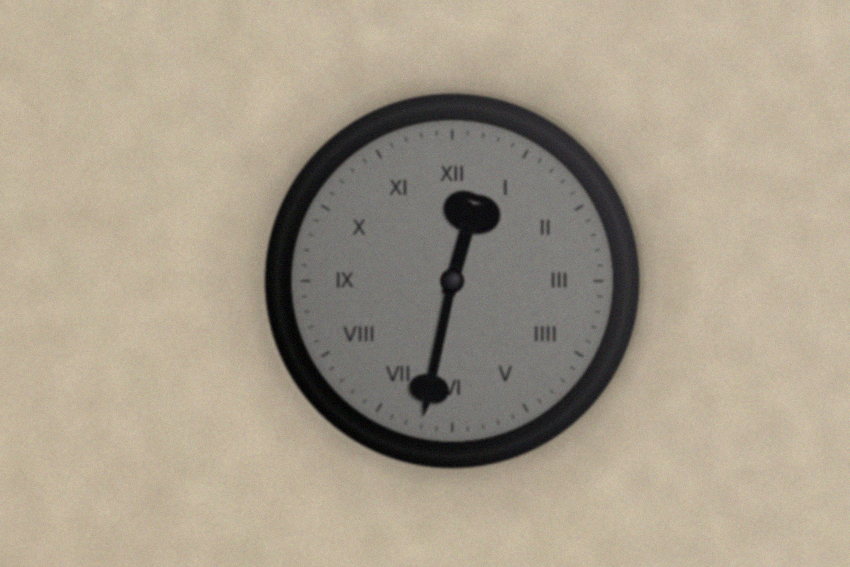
12:32
